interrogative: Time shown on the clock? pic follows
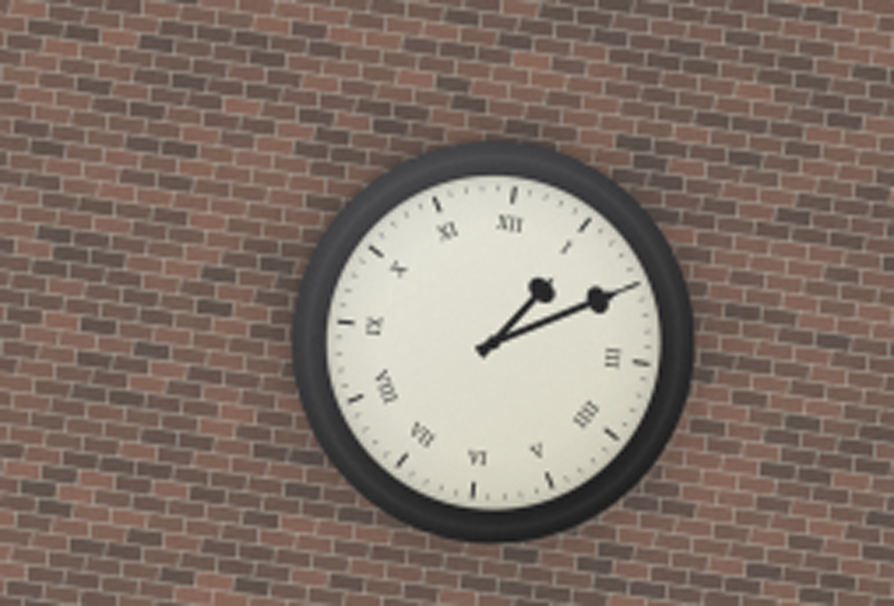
1:10
